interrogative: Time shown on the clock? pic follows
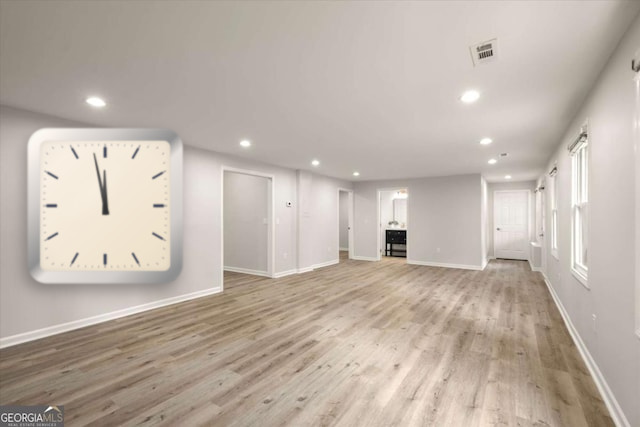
11:58
